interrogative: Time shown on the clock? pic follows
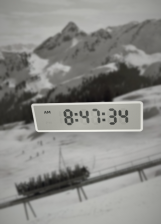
8:47:34
